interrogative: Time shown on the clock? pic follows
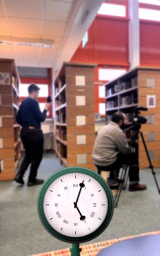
5:03
